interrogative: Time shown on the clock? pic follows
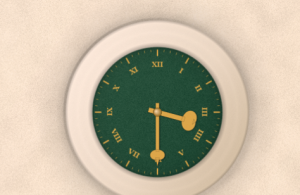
3:30
